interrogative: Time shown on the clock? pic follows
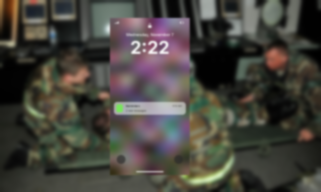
2:22
